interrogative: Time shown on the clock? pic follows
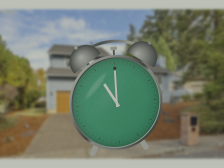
11:00
